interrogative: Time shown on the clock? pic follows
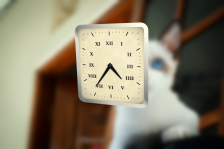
4:36
